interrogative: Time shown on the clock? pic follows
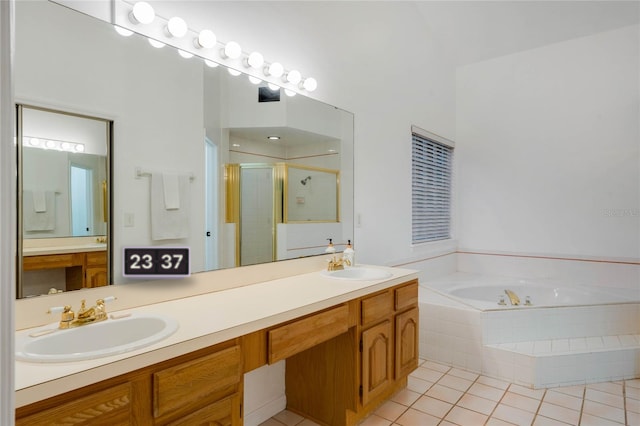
23:37
